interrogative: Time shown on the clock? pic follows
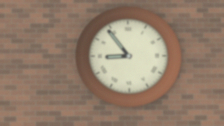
8:54
